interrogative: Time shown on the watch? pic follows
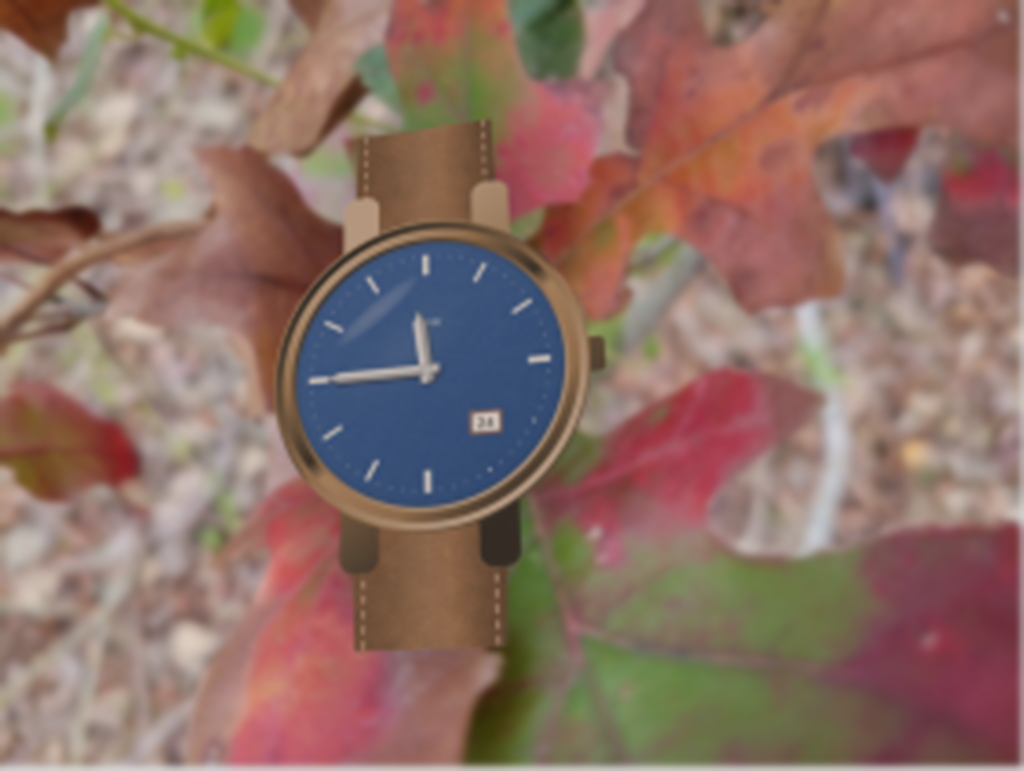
11:45
